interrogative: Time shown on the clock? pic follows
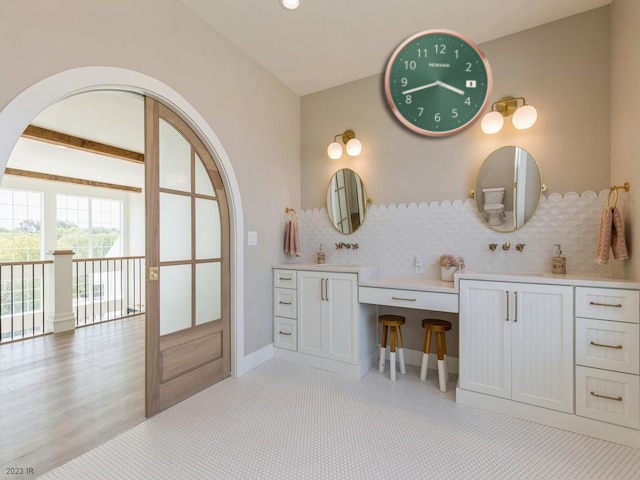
3:42
